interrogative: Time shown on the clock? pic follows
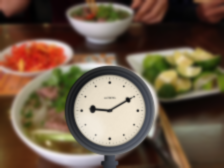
9:10
